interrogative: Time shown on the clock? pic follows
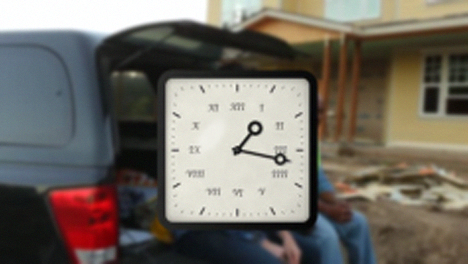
1:17
